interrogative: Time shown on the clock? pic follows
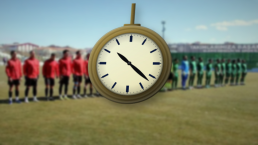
10:22
